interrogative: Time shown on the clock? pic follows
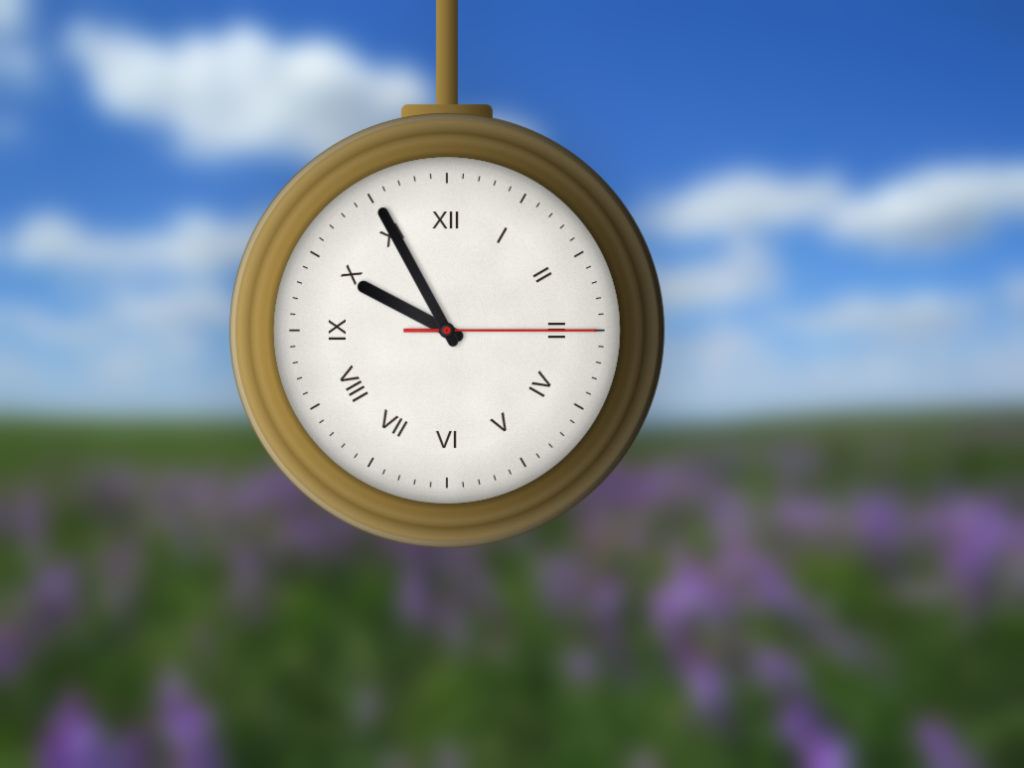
9:55:15
